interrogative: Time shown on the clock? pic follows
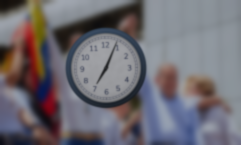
7:04
